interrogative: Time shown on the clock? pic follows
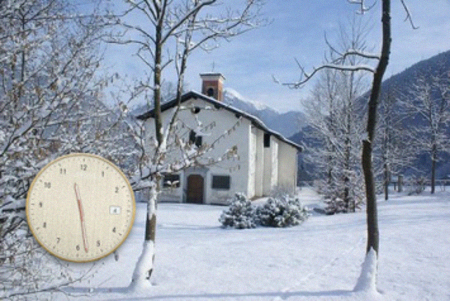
11:28
